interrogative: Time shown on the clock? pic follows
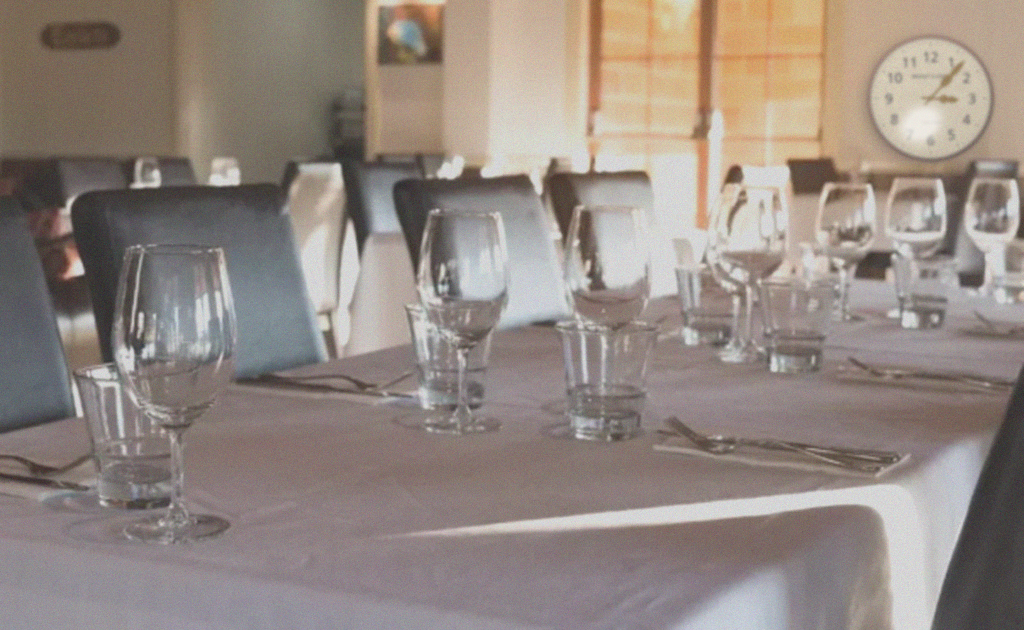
3:07
